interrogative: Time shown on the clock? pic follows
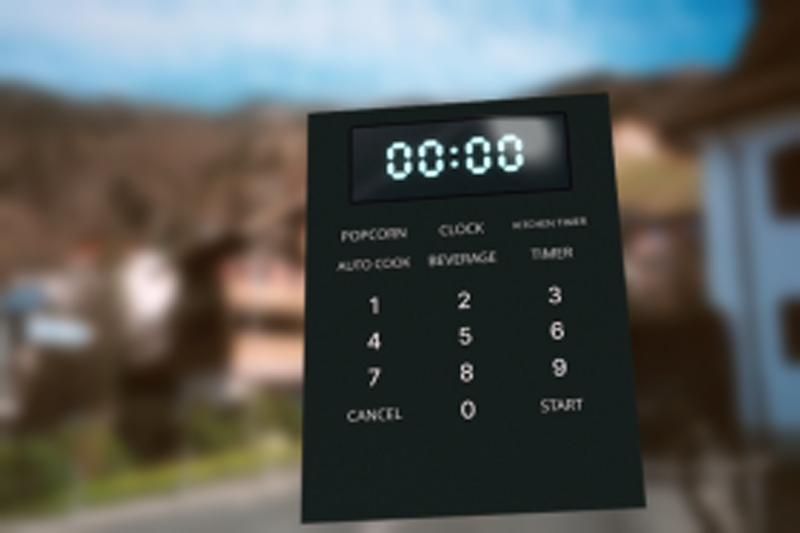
0:00
